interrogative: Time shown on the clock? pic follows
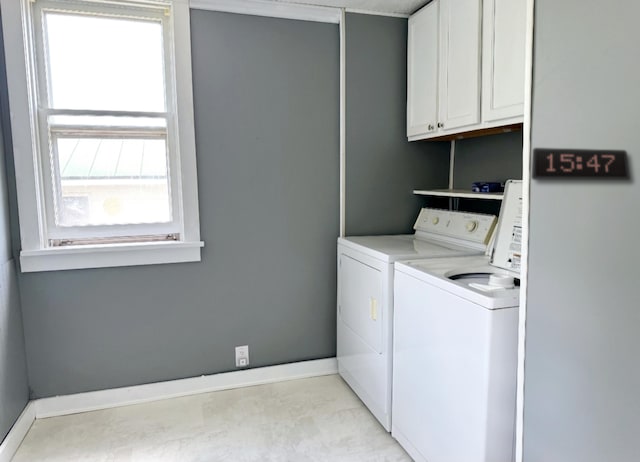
15:47
